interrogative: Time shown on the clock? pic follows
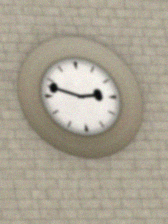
2:48
